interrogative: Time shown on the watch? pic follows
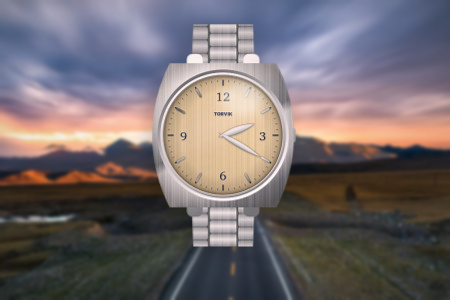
2:20
